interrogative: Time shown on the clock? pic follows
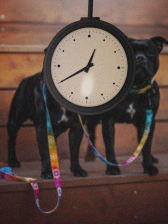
12:40
